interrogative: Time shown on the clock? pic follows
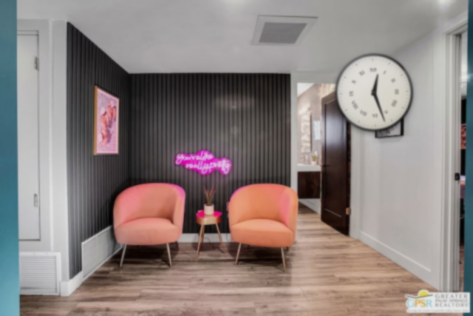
12:27
